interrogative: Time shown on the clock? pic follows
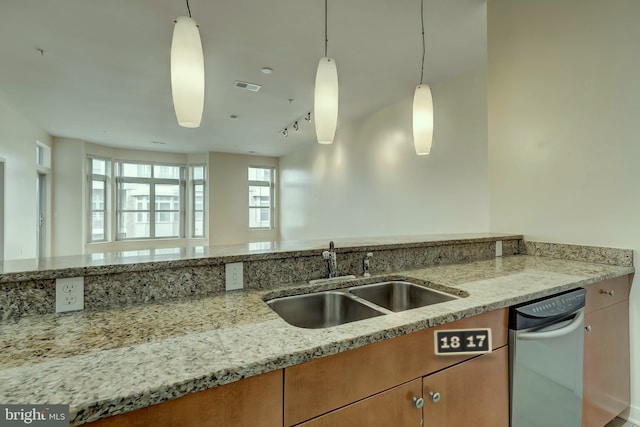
18:17
